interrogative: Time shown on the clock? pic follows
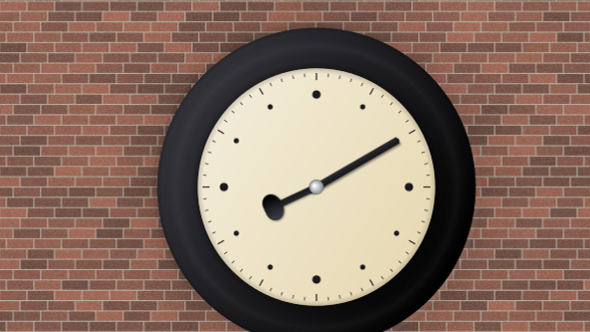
8:10
